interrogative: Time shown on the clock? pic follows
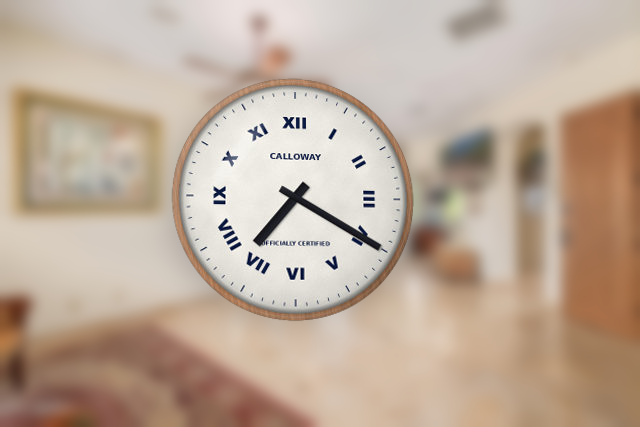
7:20
